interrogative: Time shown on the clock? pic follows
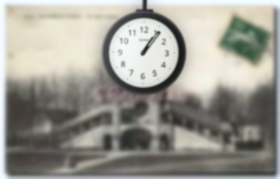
1:06
